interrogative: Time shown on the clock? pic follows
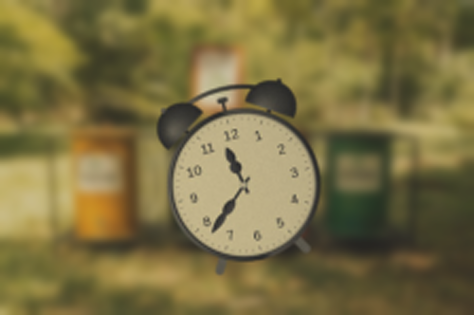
11:38
